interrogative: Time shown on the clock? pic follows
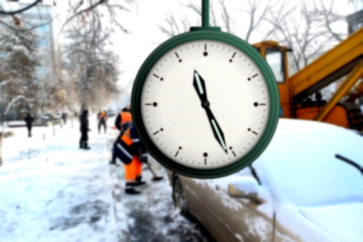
11:26
